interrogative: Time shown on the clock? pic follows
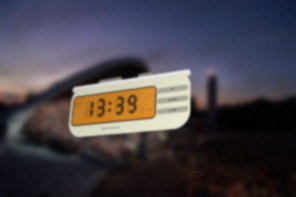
13:39
